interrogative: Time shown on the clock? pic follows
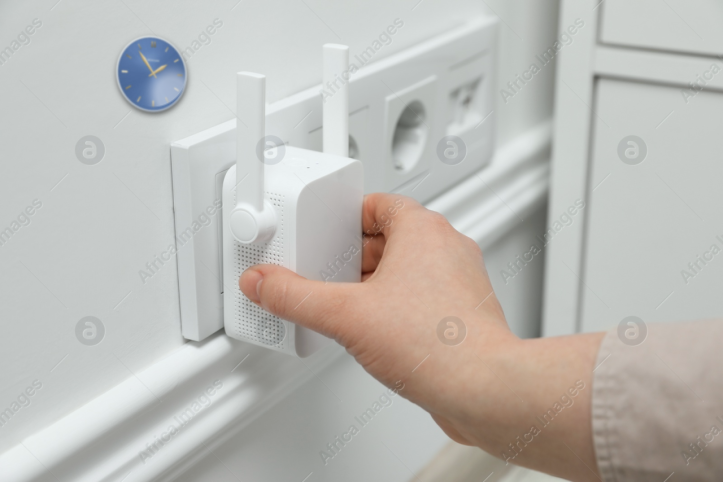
1:54
